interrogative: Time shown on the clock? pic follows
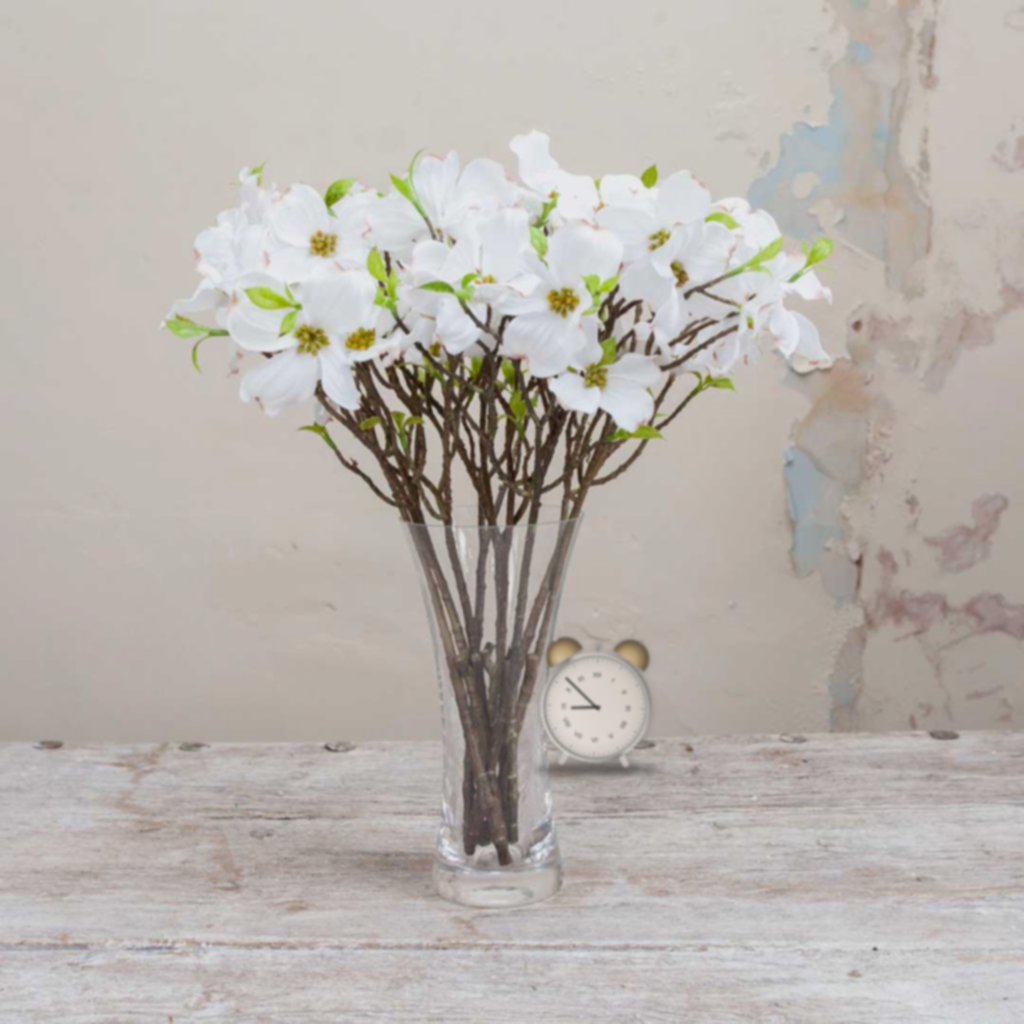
8:52
